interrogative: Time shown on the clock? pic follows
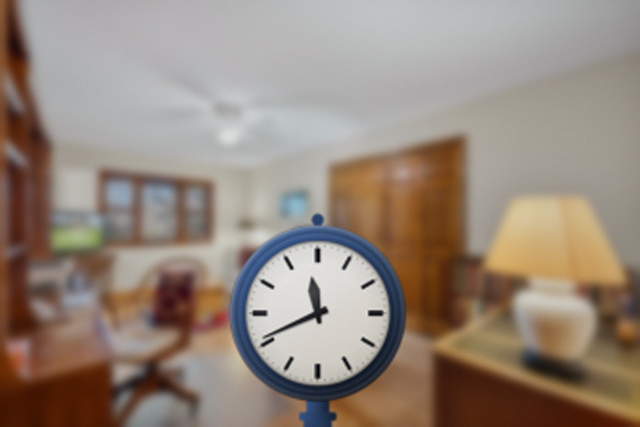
11:41
